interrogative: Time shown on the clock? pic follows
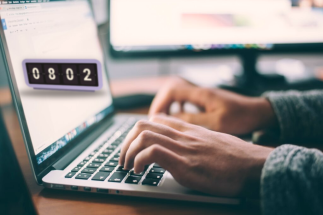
8:02
